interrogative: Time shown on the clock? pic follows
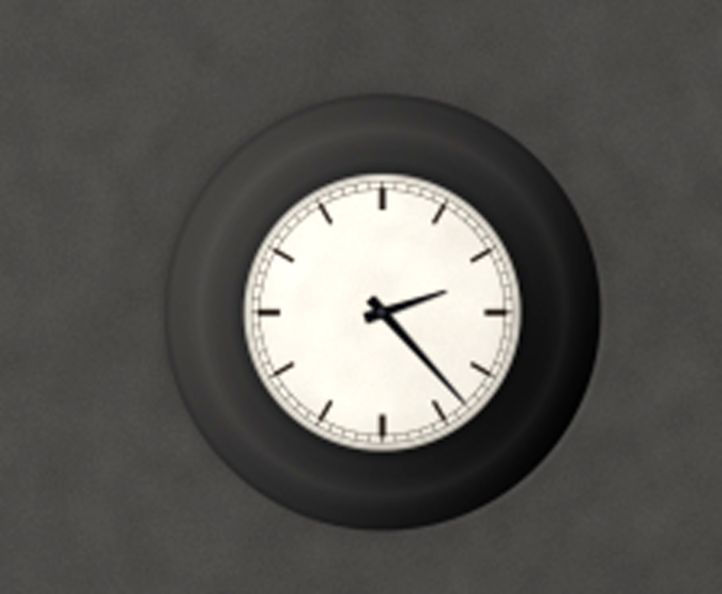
2:23
